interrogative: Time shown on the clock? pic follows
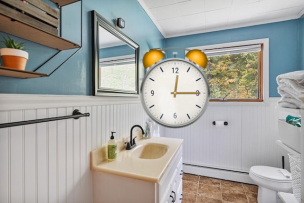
12:15
